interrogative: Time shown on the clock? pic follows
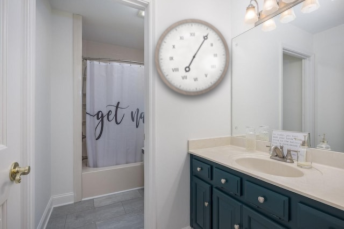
7:06
